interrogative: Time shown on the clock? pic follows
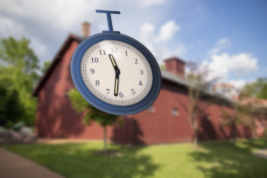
11:32
